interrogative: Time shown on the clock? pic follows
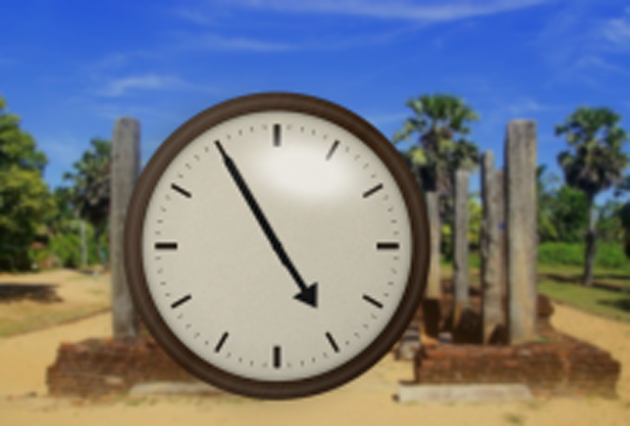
4:55
